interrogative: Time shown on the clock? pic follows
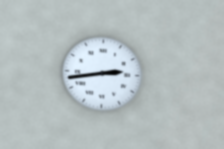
2:43
